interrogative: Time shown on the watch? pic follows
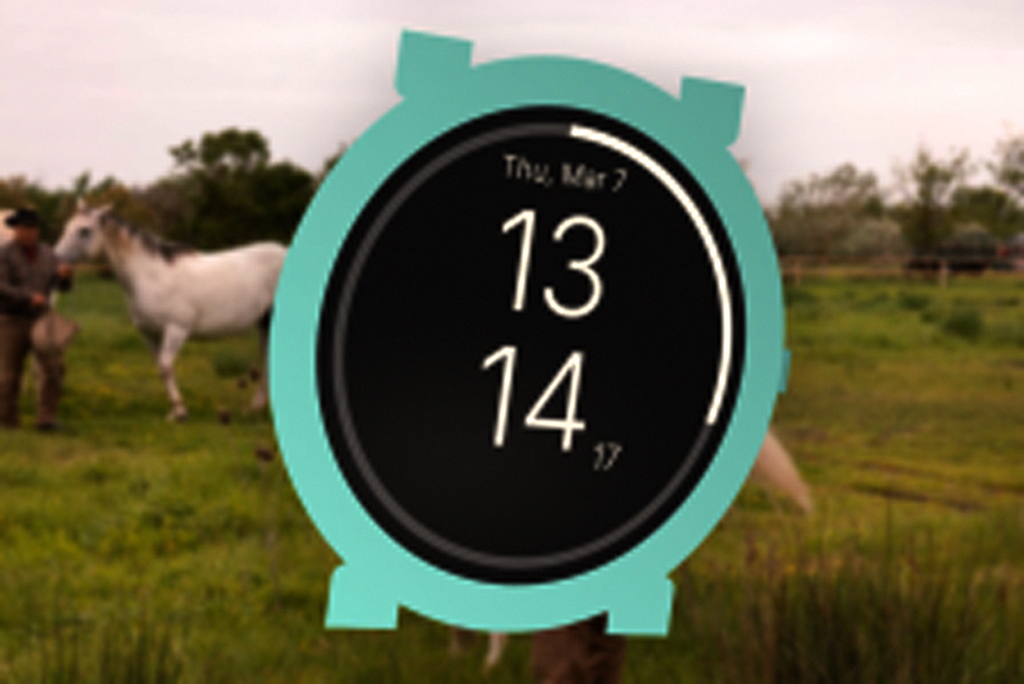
13:14:17
